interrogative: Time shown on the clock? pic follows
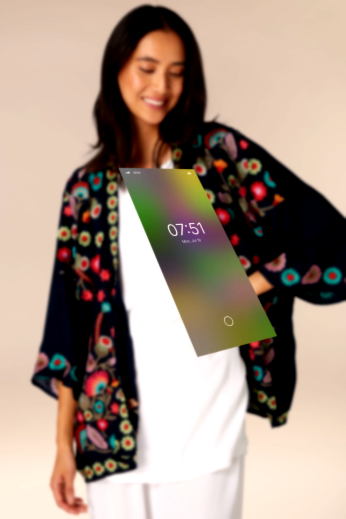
7:51
